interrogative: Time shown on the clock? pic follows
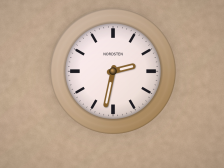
2:32
